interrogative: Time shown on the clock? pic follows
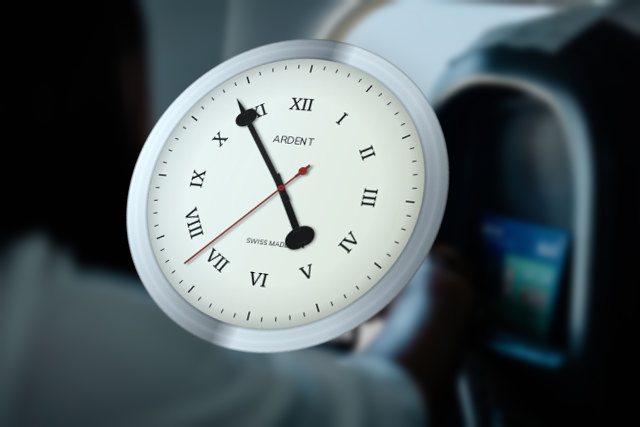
4:53:37
